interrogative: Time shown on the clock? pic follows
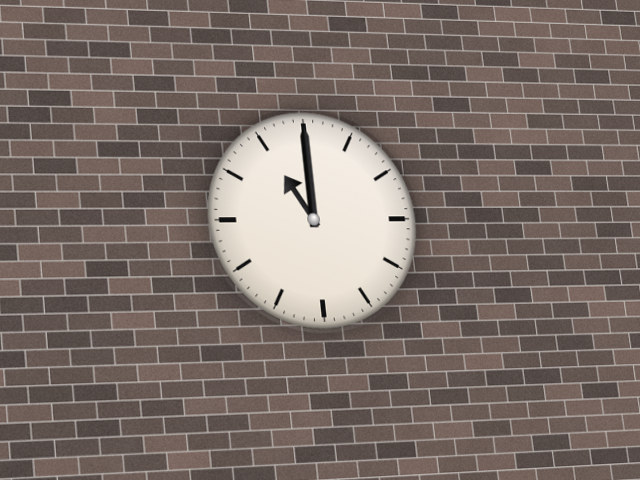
11:00
